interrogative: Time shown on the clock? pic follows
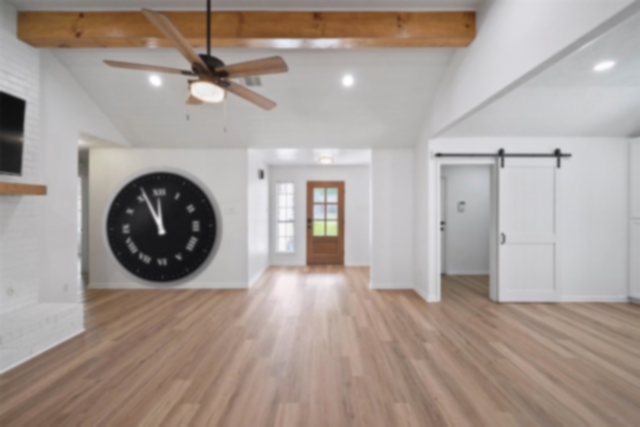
11:56
